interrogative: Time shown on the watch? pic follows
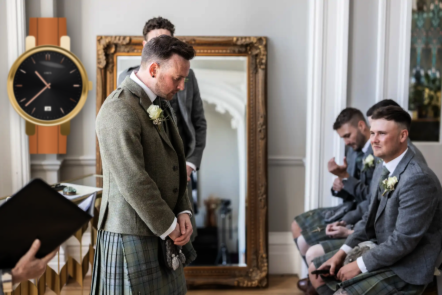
10:38
